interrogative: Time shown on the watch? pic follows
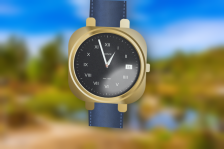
12:57
